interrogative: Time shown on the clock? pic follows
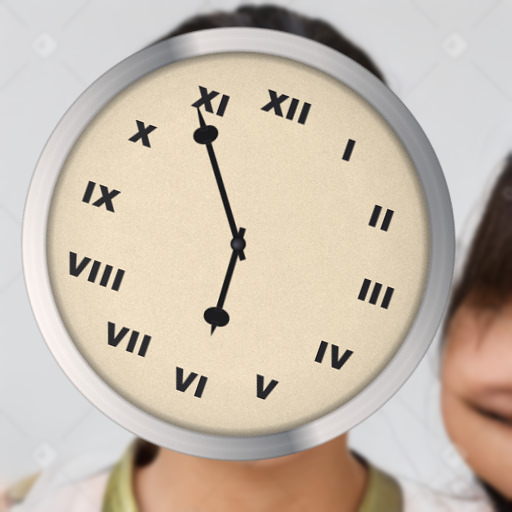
5:54
